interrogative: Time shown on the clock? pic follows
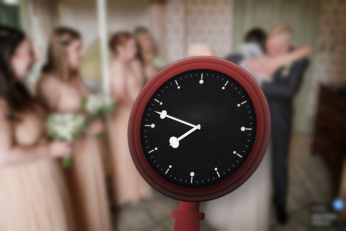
7:48
